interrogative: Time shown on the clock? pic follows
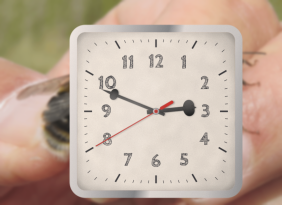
2:48:40
